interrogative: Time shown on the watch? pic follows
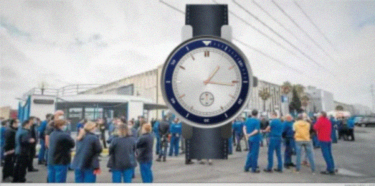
1:16
